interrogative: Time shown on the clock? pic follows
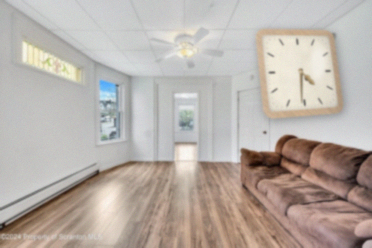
4:31
